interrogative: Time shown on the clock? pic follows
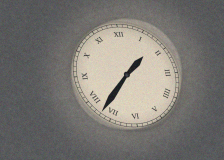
1:37
